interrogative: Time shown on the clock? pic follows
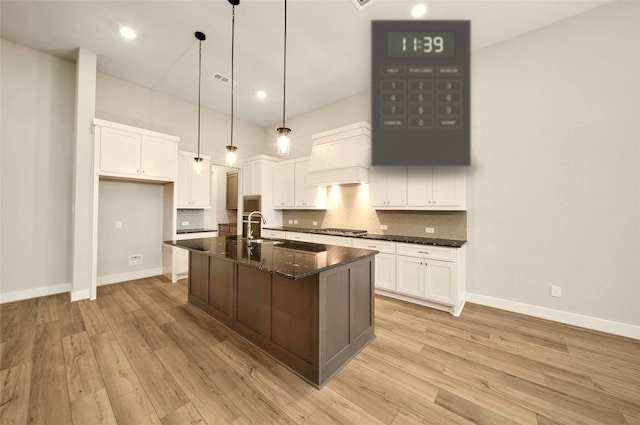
11:39
